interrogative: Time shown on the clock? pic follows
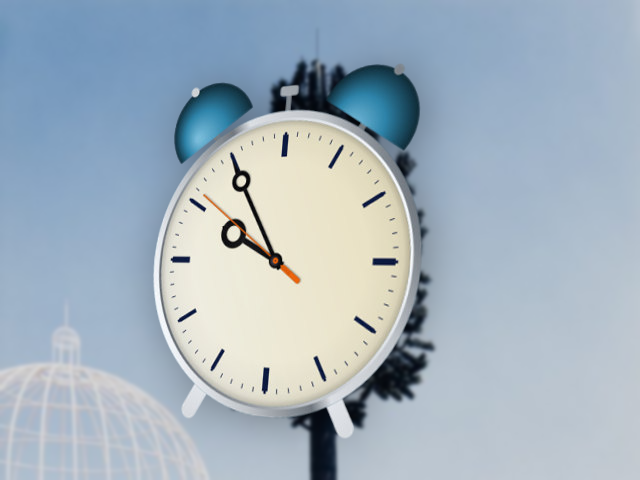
9:54:51
